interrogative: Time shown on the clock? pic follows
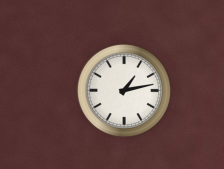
1:13
